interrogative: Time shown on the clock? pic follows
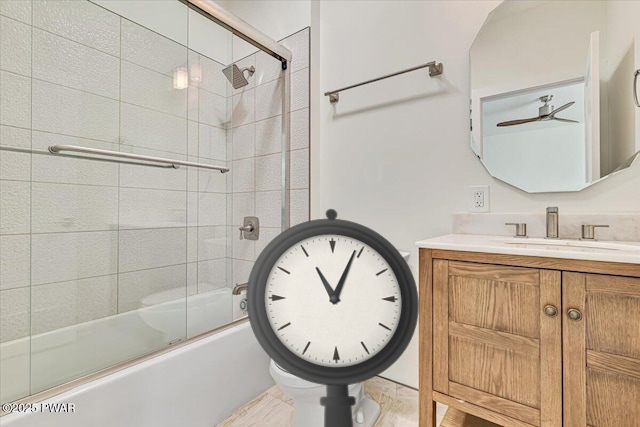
11:04
